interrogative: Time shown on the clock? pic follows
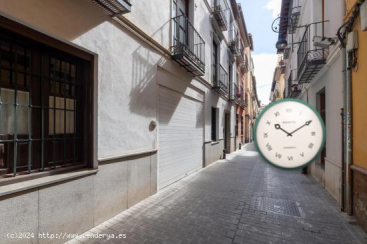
10:10
